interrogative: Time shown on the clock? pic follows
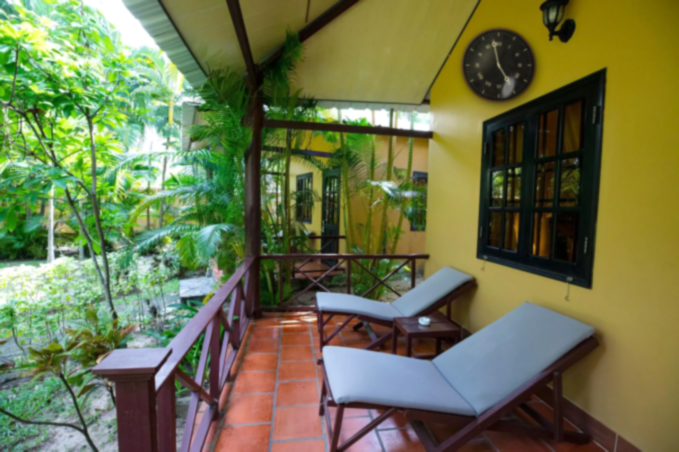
4:58
